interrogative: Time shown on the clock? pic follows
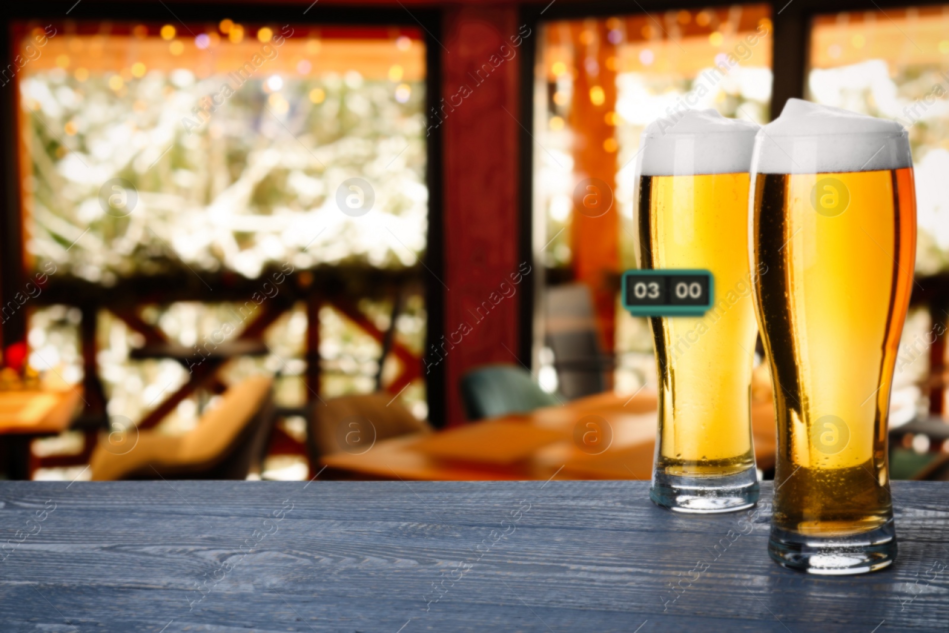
3:00
